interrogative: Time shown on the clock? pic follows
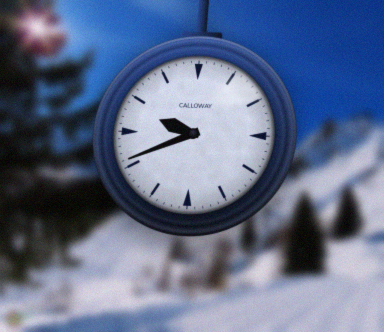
9:41
